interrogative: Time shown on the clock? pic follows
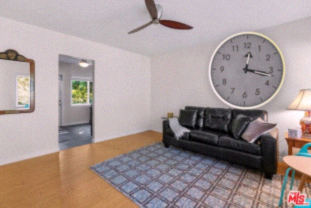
12:17
